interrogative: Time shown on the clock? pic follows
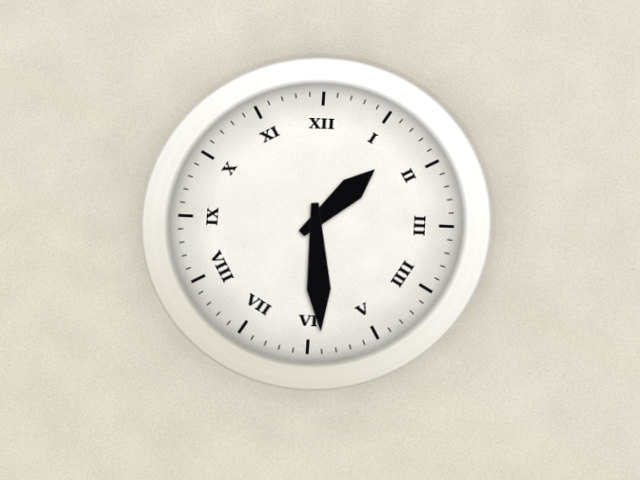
1:29
